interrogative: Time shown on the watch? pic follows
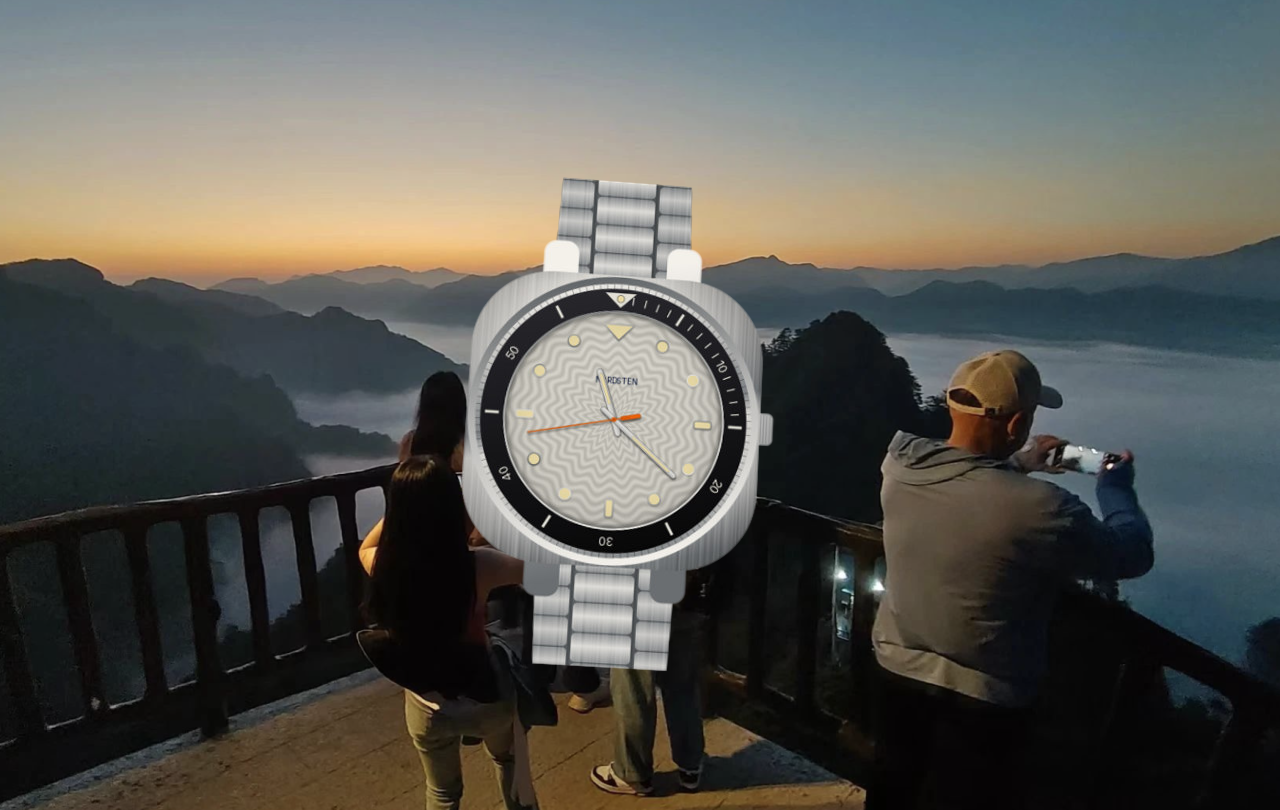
11:21:43
